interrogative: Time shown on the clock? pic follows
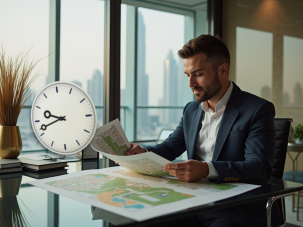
9:42
